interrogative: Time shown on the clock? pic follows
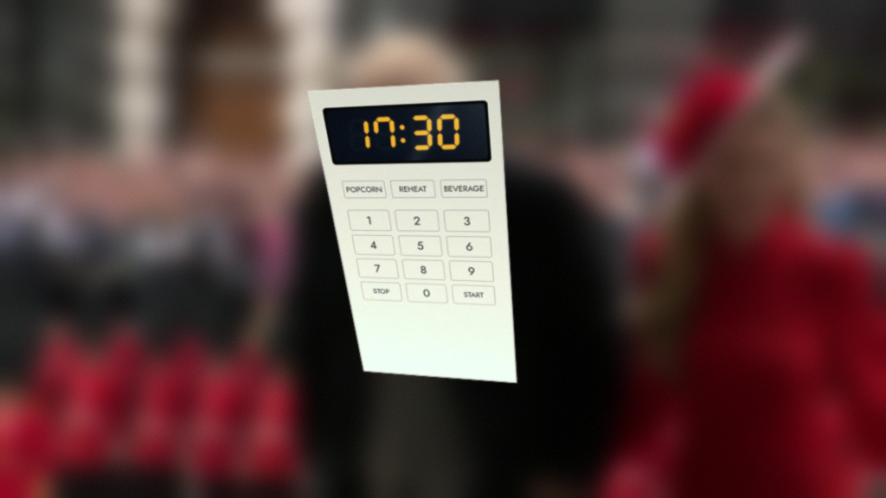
17:30
